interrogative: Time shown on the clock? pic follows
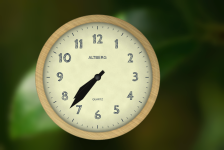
7:37
